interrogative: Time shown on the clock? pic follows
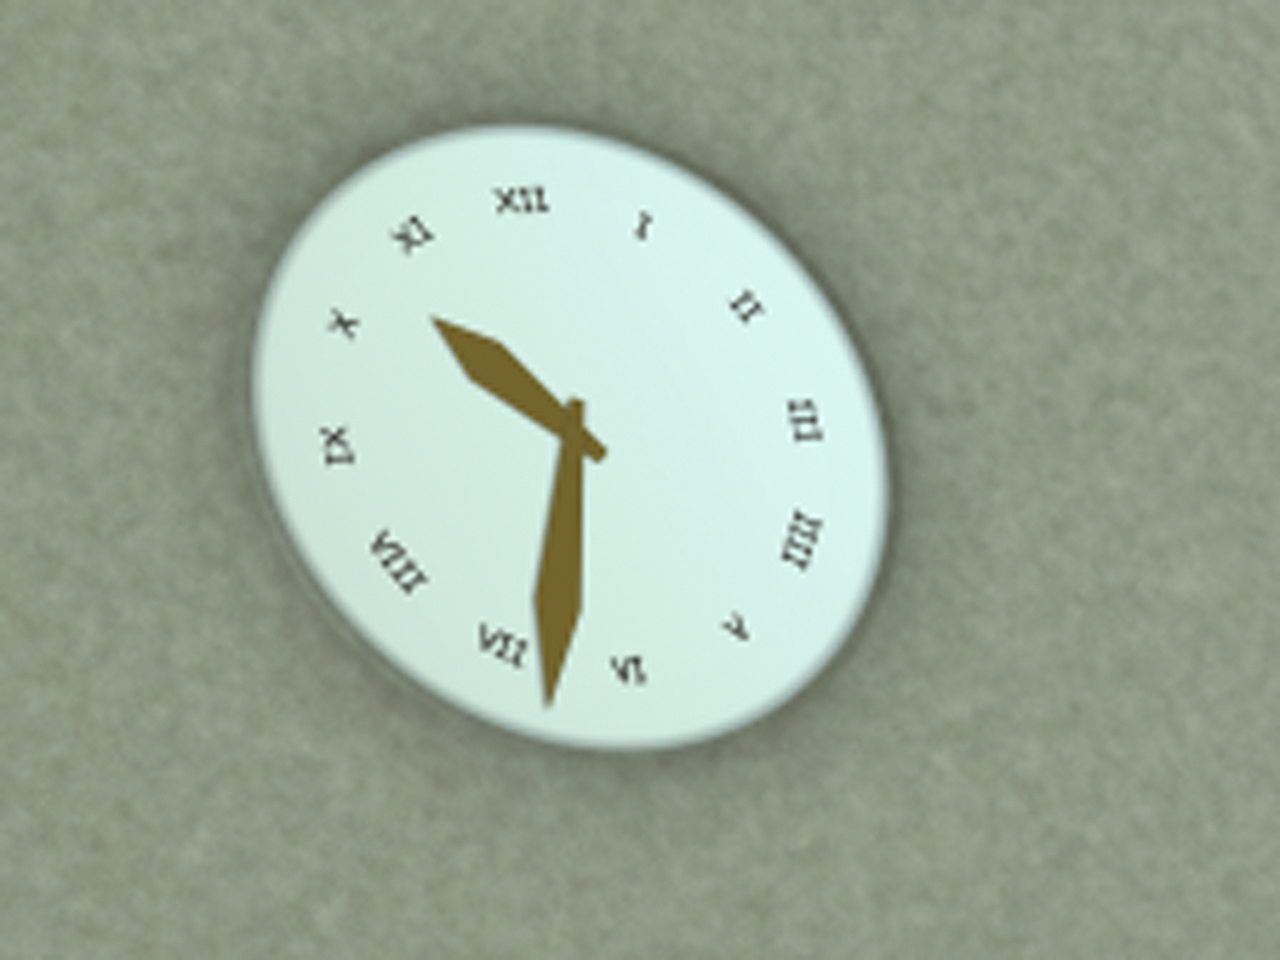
10:33
